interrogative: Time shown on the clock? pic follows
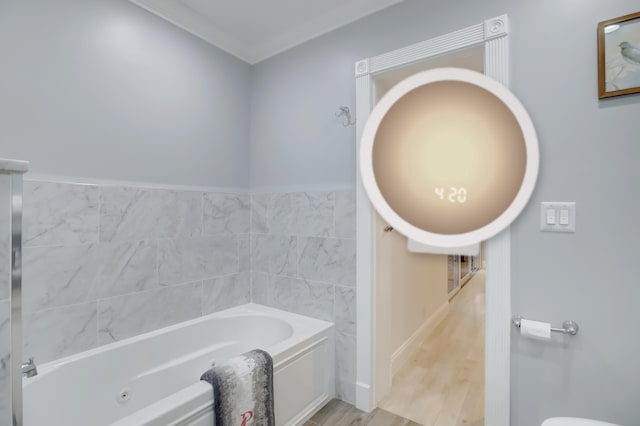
4:20
